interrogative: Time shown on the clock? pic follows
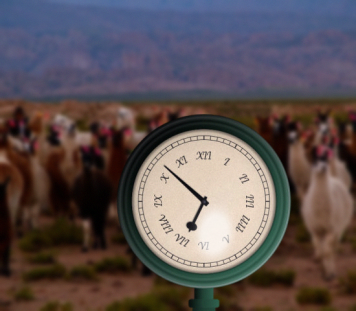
6:52
